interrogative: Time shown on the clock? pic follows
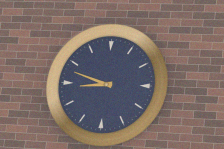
8:48
